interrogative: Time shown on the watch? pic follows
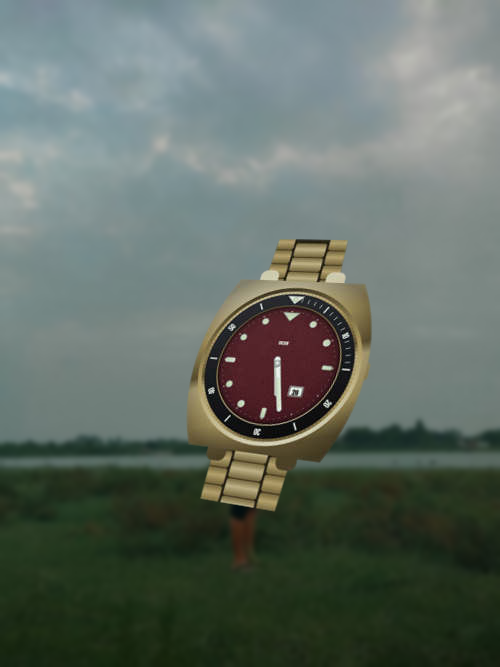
5:27
